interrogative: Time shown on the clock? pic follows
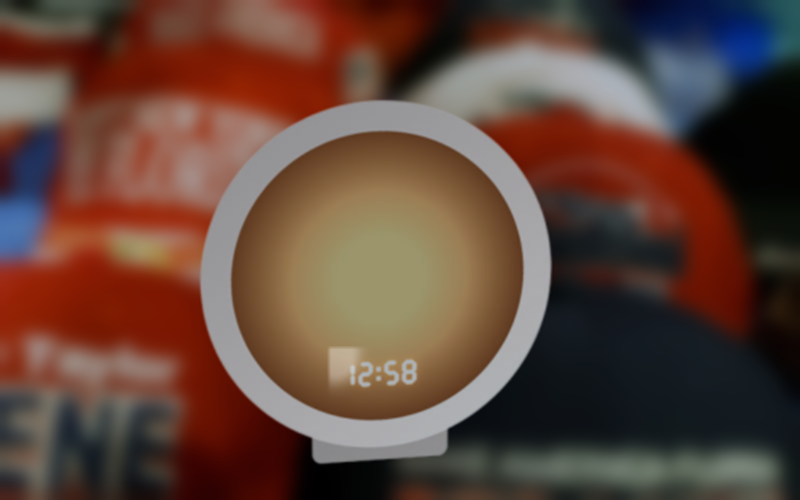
12:58
